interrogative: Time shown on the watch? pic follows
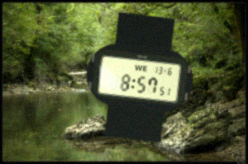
8:57
